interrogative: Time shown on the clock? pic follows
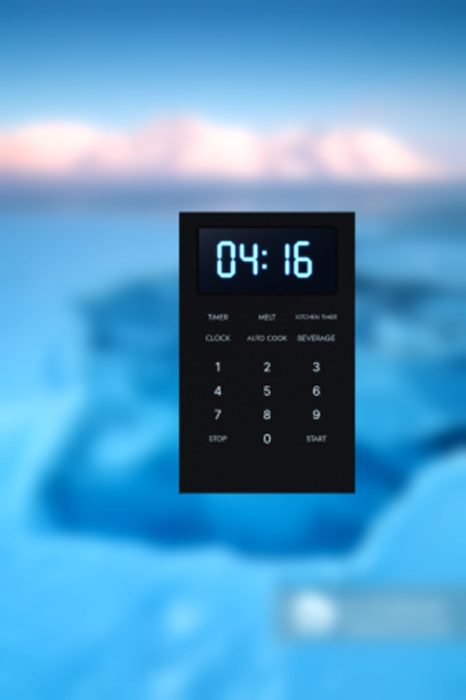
4:16
